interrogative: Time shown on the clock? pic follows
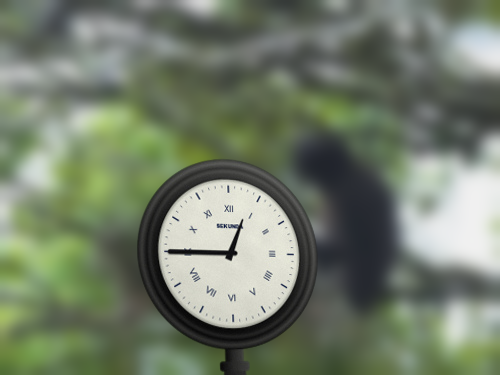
12:45
